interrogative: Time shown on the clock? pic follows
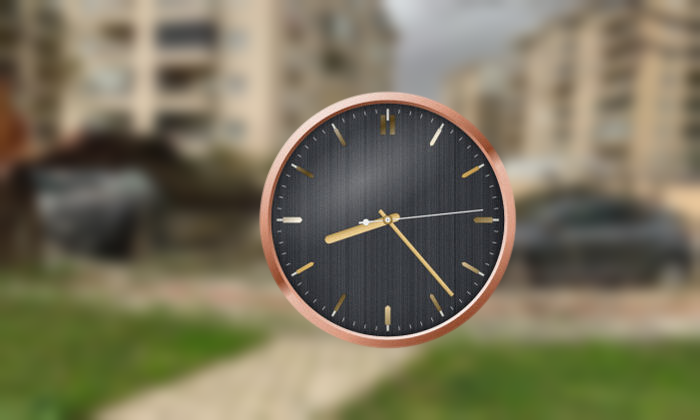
8:23:14
